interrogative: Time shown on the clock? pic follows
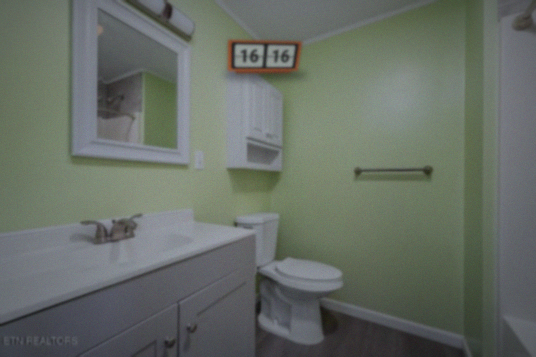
16:16
